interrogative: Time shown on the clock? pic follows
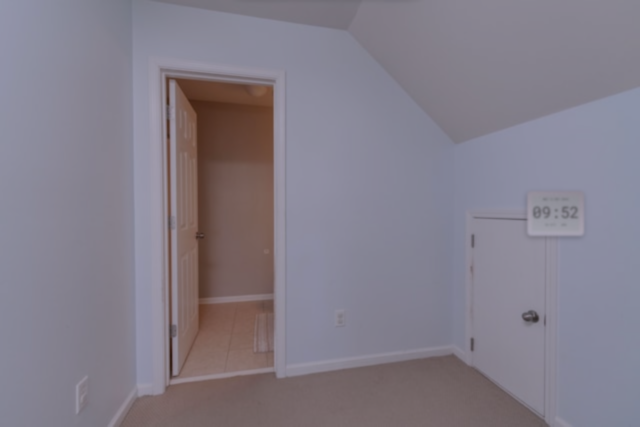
9:52
